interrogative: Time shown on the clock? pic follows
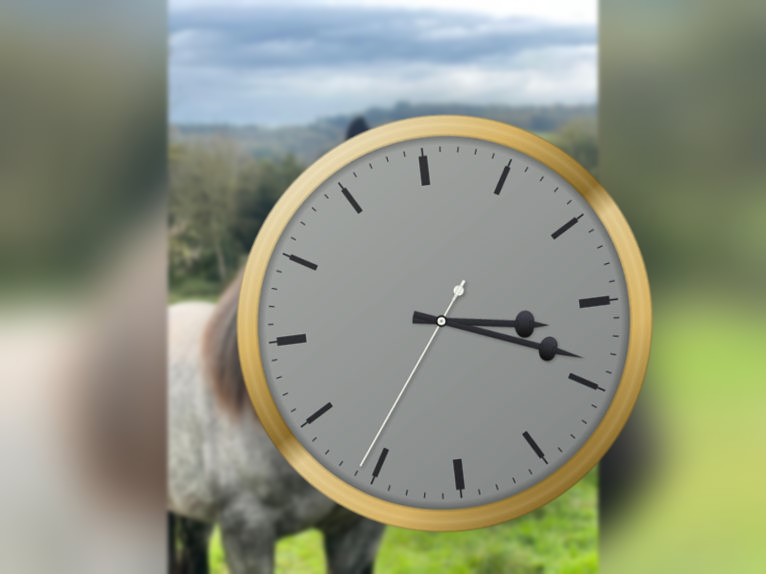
3:18:36
